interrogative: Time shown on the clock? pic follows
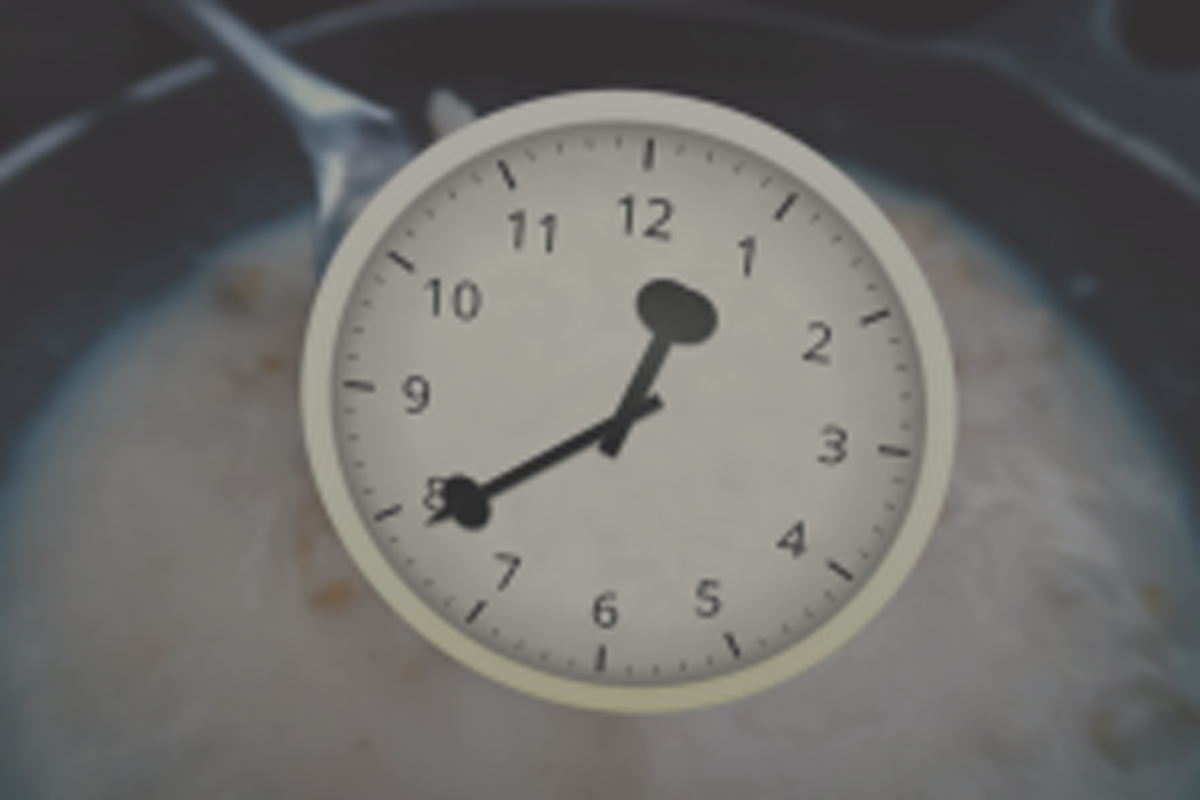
12:39
